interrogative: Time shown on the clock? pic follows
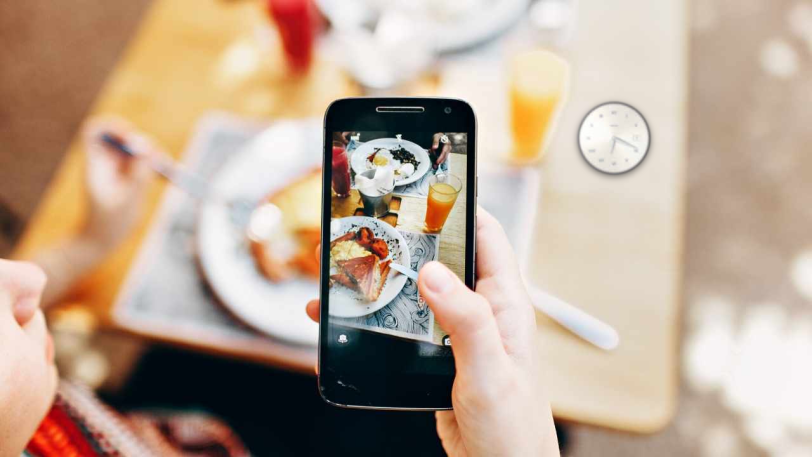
6:19
